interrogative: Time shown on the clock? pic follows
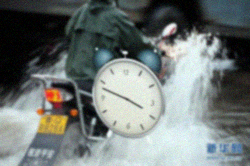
3:48
